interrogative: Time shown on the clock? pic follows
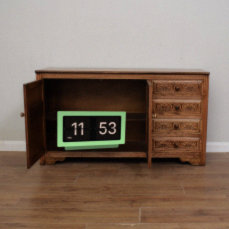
11:53
